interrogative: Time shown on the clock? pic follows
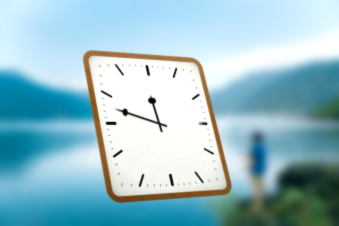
11:48
